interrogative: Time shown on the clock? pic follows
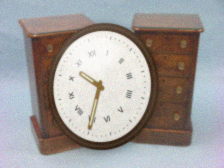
10:35
